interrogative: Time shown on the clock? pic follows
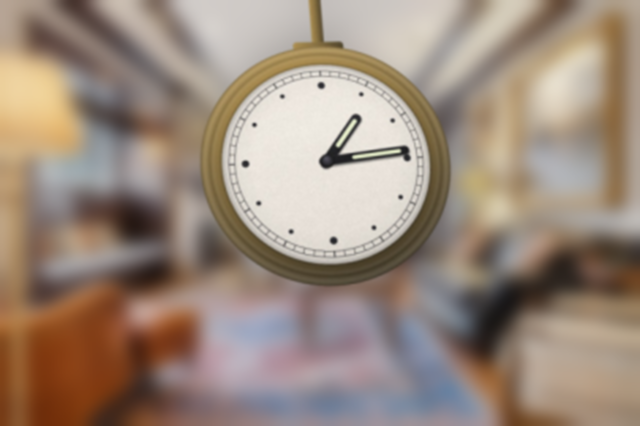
1:14
